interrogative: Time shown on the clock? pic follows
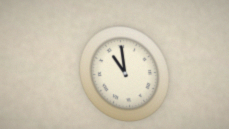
11:00
